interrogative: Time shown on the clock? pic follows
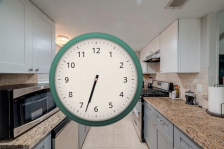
6:33
